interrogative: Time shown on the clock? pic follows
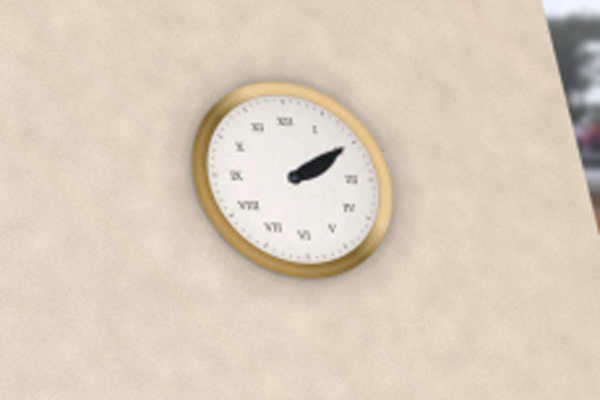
2:10
